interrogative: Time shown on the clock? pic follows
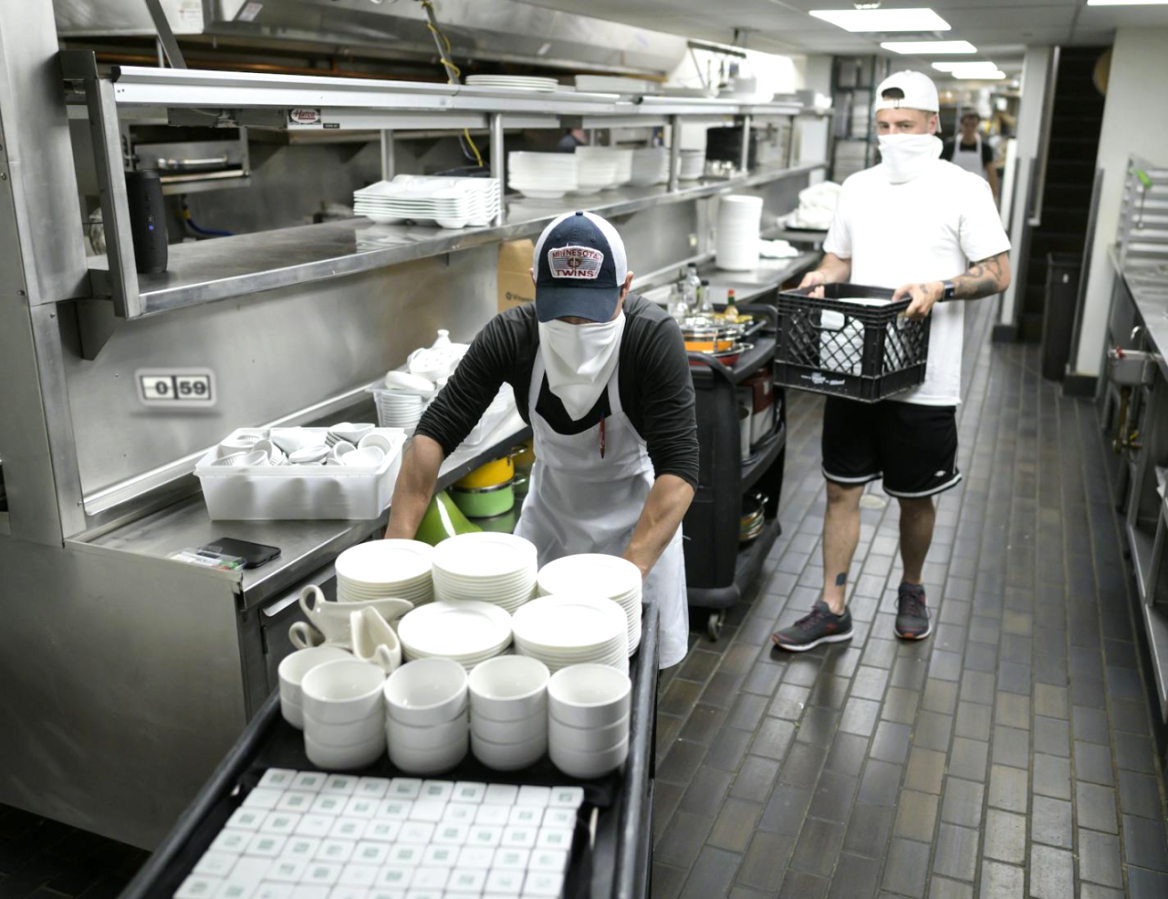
0:59
